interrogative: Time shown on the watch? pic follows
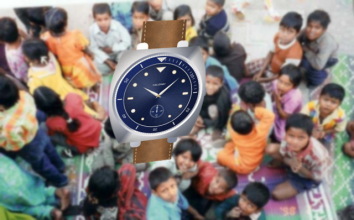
10:08
